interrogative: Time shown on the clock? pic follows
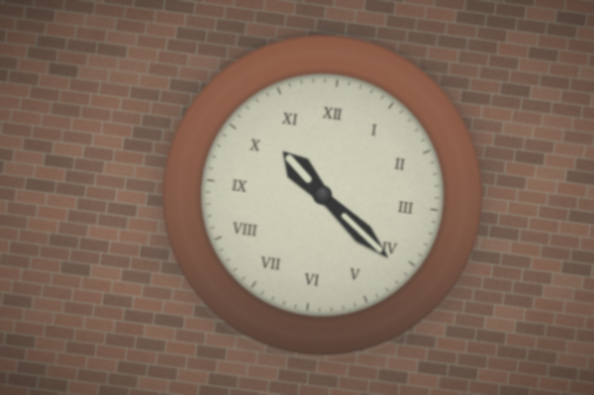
10:21
